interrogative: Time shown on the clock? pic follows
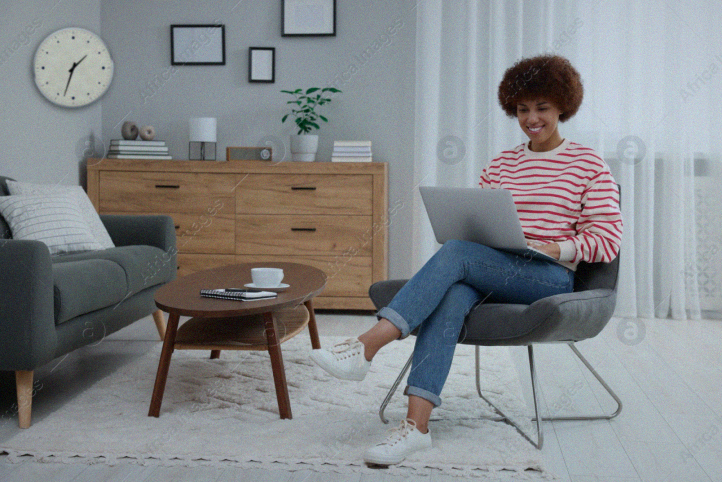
1:33
